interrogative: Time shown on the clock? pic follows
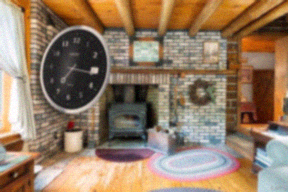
7:16
